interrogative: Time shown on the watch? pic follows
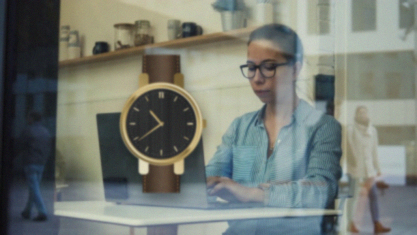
10:39
